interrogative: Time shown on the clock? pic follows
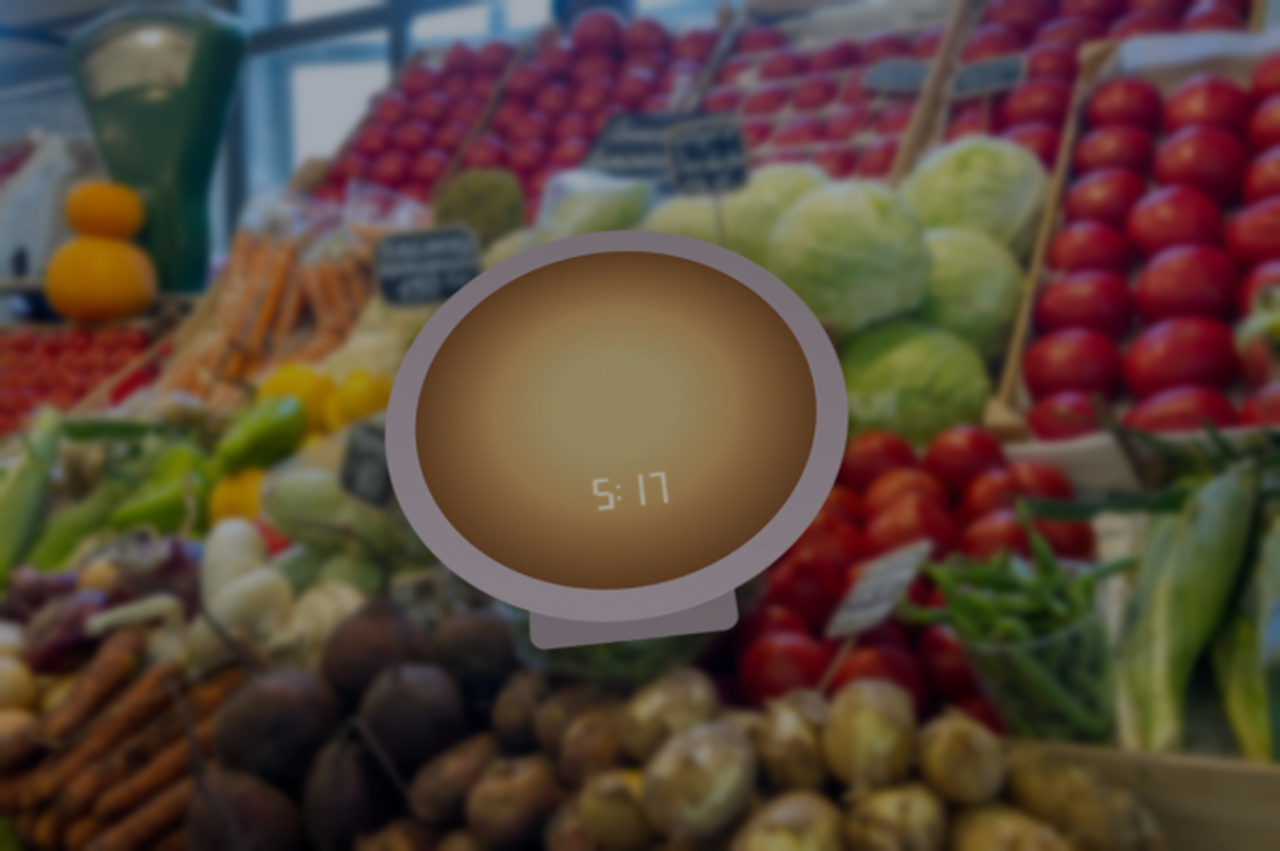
5:17
